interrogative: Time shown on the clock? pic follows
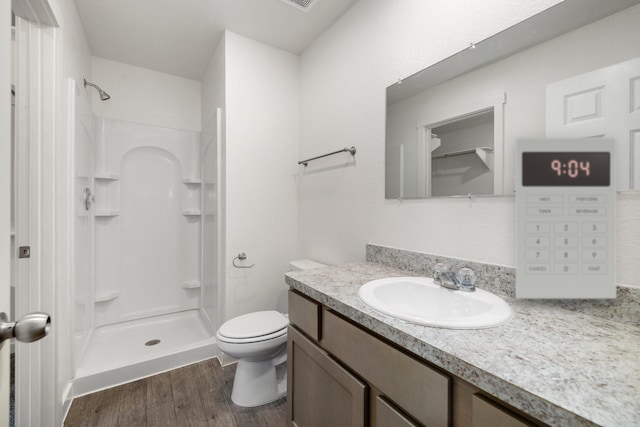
9:04
